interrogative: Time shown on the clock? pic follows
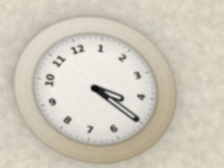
4:25
